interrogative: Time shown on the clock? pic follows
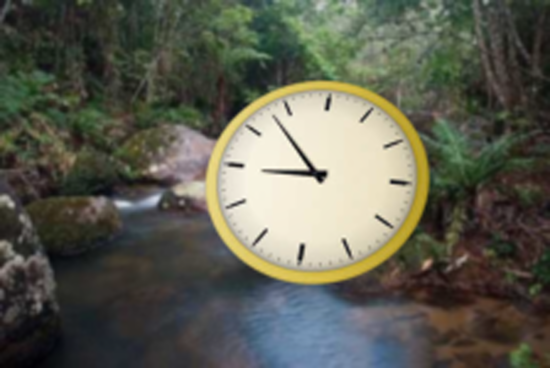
8:53
